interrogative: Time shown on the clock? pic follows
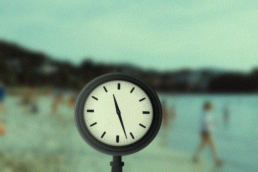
11:27
